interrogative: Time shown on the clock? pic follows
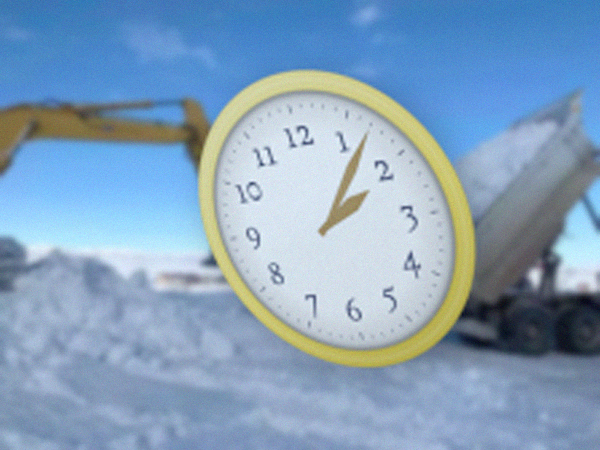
2:07
